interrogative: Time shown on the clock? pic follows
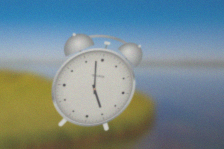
4:58
